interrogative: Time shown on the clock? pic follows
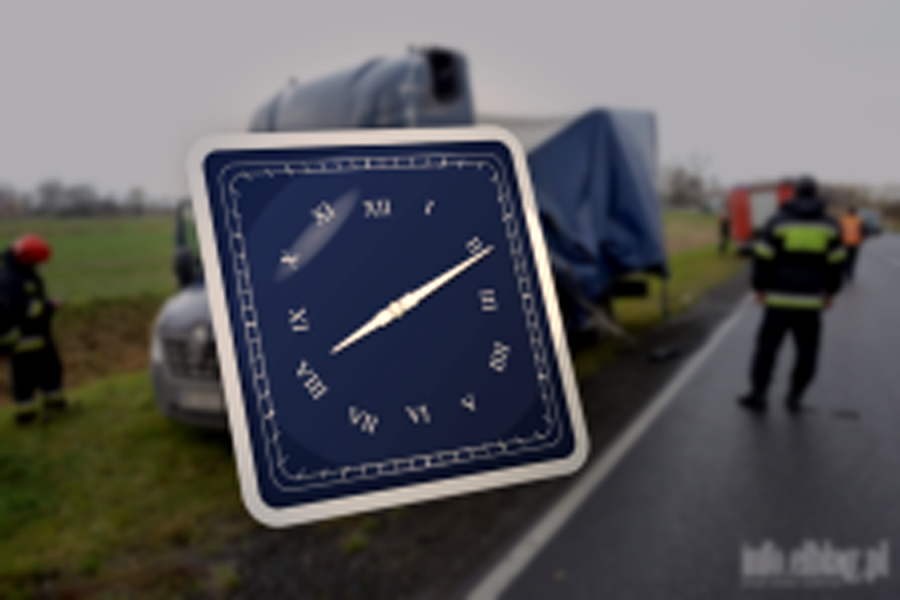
8:11
